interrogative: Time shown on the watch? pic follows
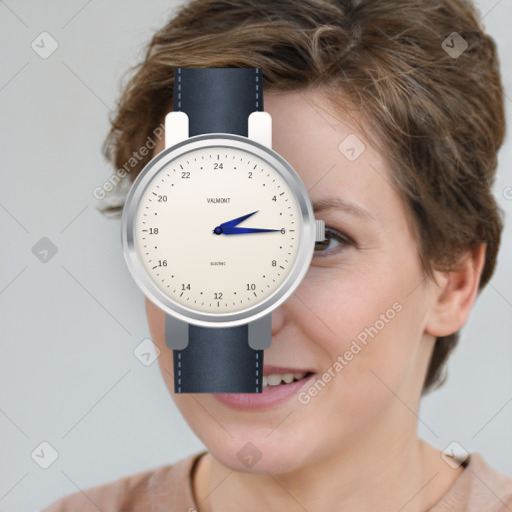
4:15
